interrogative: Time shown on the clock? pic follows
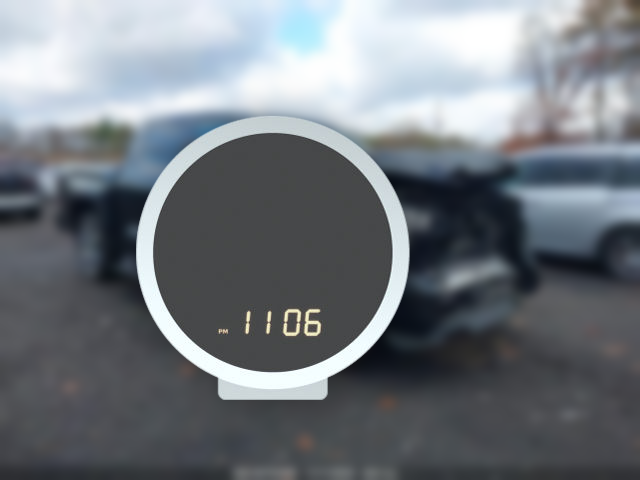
11:06
